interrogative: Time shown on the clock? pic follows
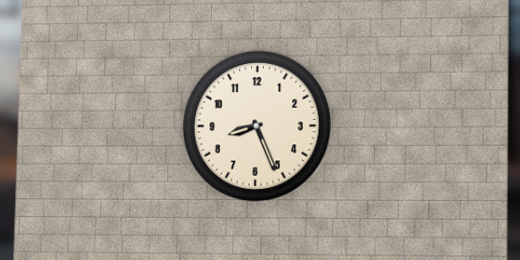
8:26
